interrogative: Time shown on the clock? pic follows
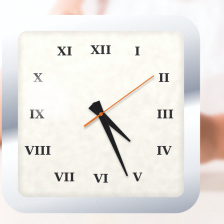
4:26:09
